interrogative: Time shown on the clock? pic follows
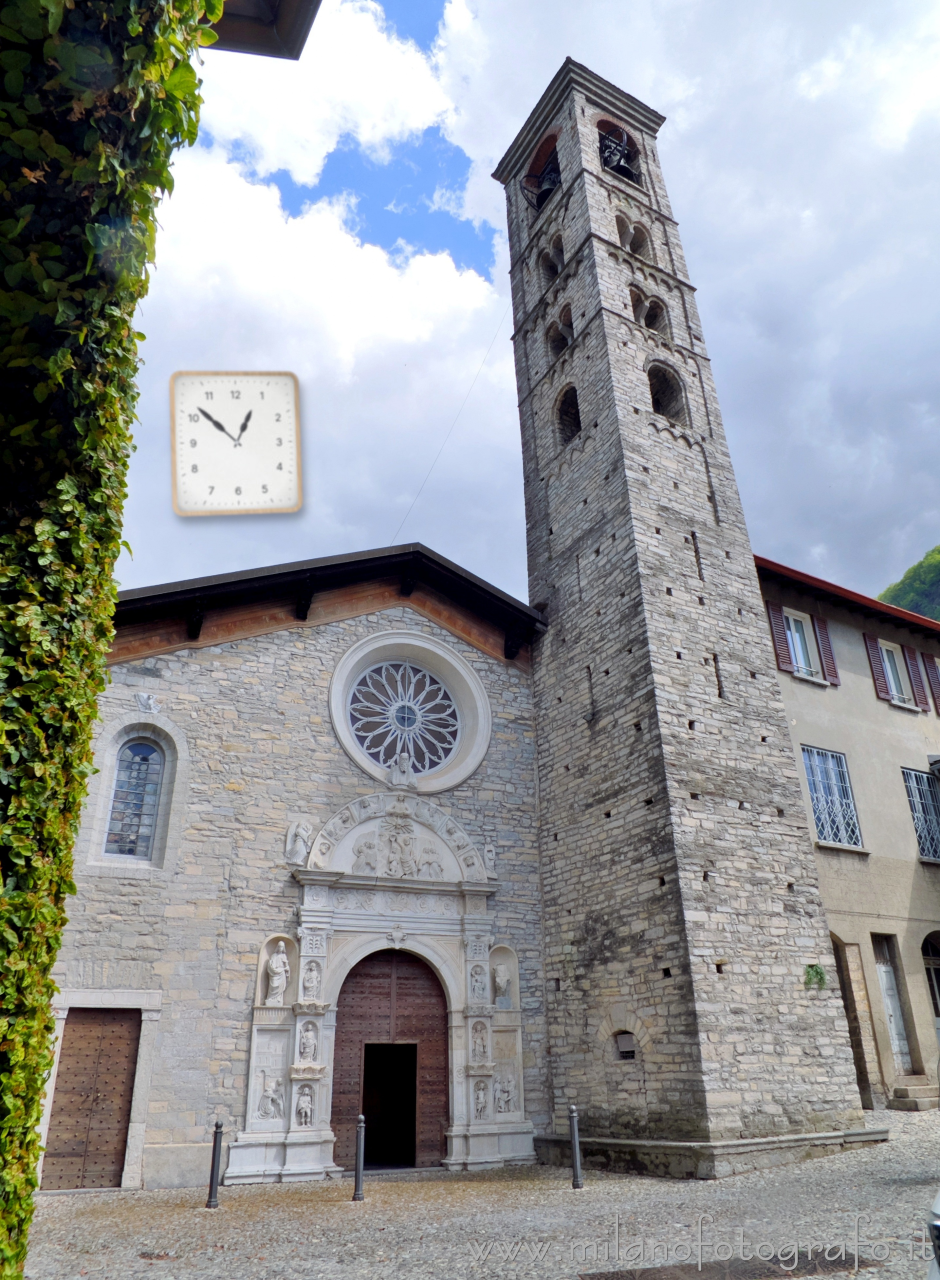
12:52
